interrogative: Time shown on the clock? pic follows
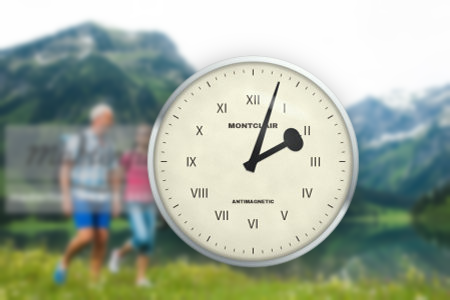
2:03
